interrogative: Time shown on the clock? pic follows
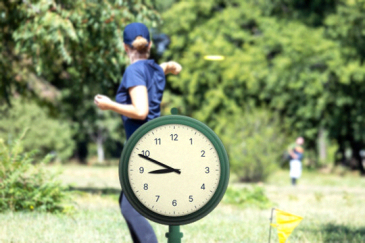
8:49
